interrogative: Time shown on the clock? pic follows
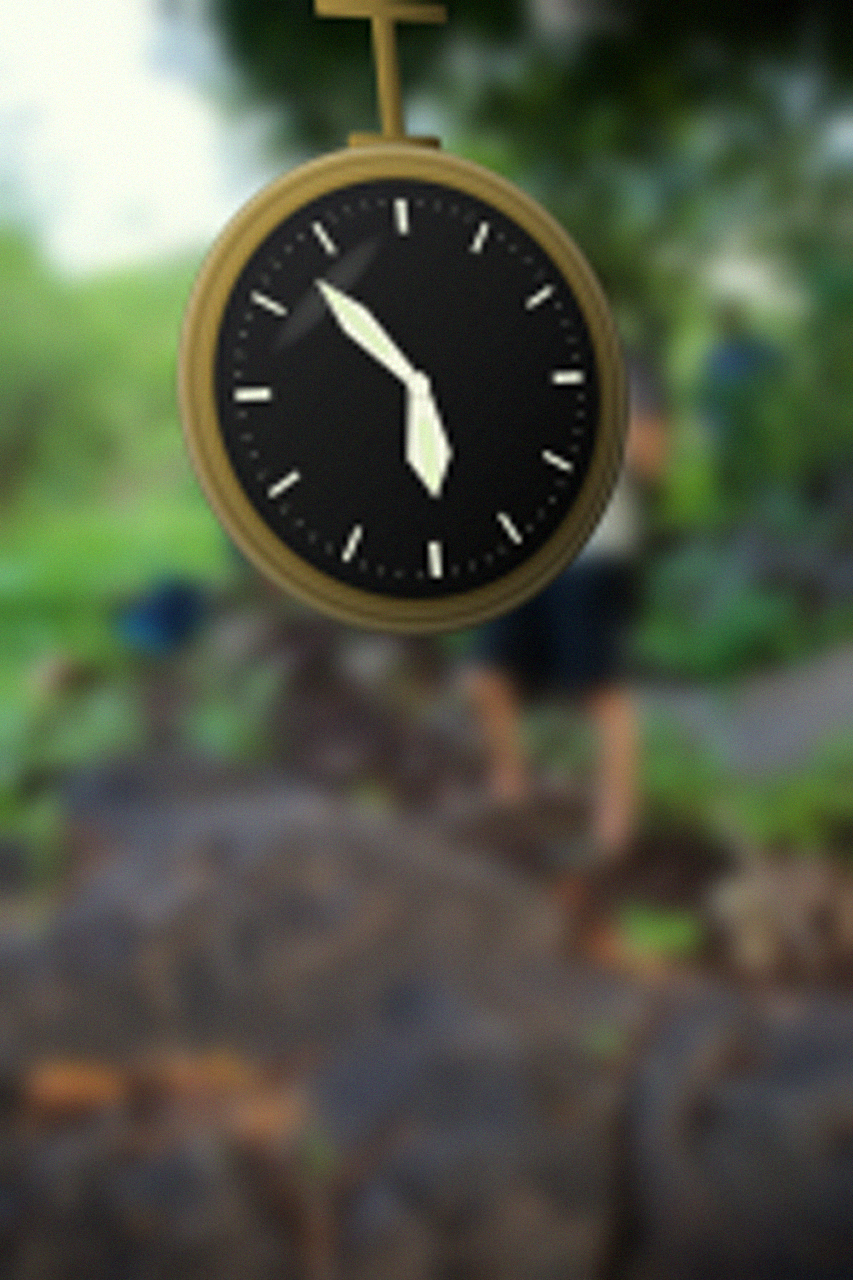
5:53
